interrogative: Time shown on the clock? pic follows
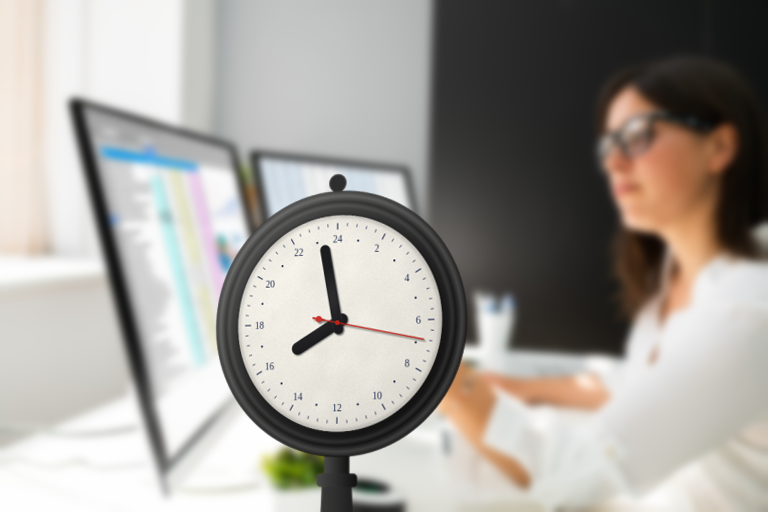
15:58:17
